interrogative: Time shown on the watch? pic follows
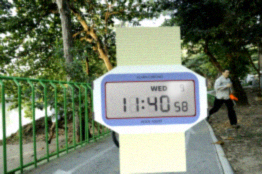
11:40:58
